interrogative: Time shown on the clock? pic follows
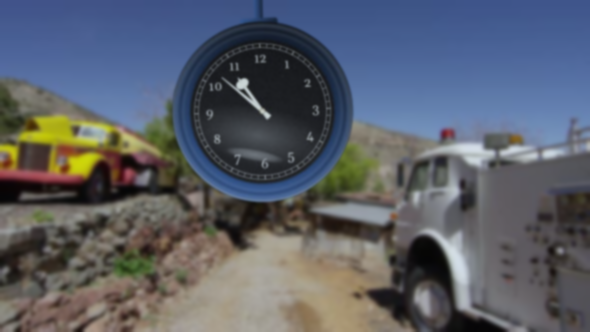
10:52
